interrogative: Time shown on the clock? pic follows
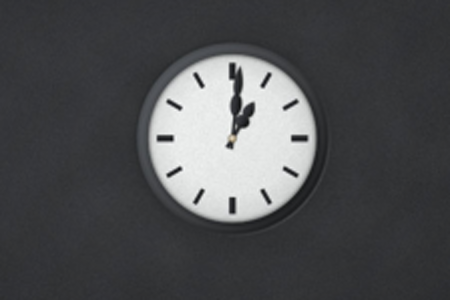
1:01
